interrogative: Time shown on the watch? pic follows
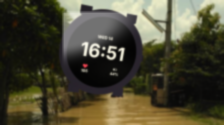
16:51
